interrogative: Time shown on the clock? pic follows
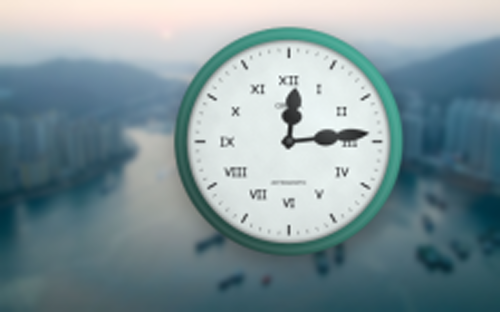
12:14
